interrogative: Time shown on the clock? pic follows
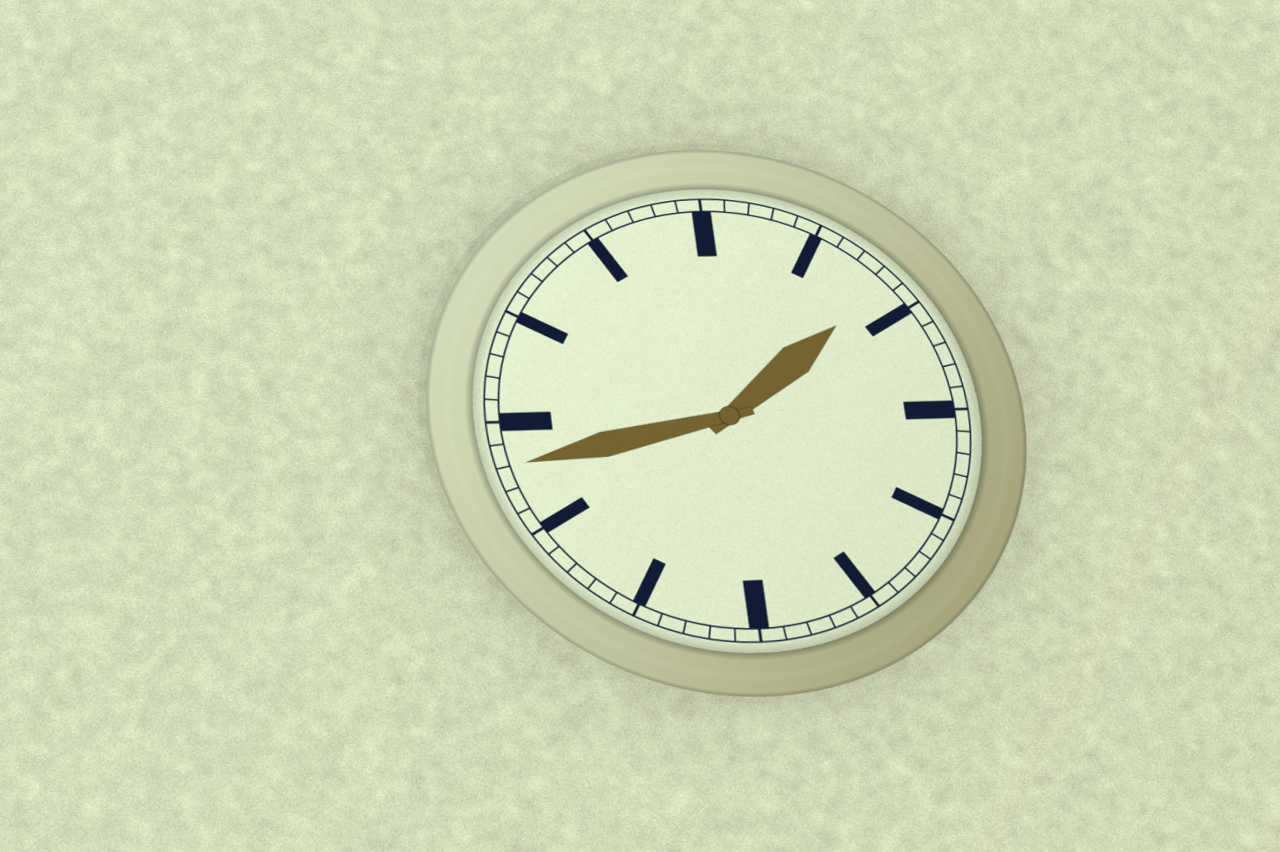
1:43
